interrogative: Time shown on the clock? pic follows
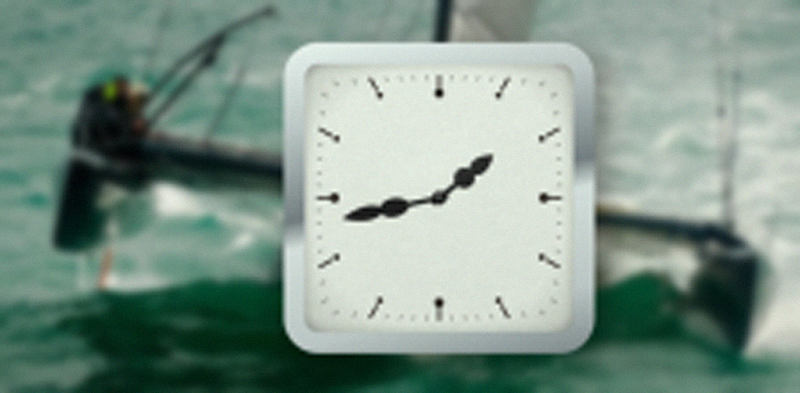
1:43
